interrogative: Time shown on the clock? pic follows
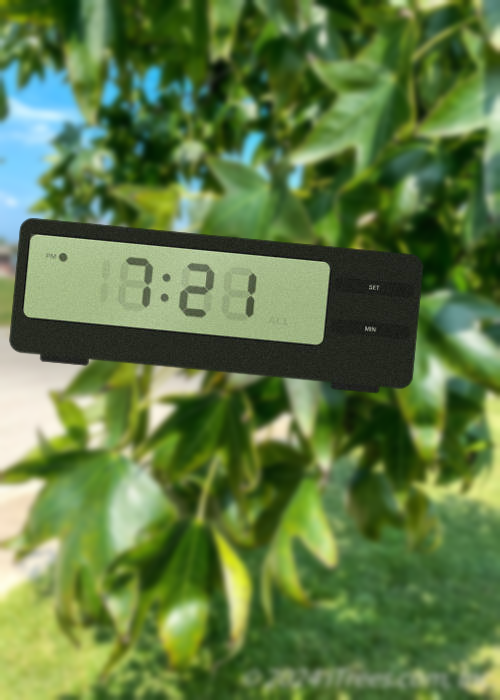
7:21
